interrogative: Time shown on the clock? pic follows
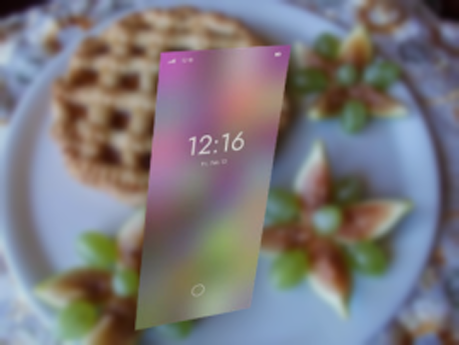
12:16
